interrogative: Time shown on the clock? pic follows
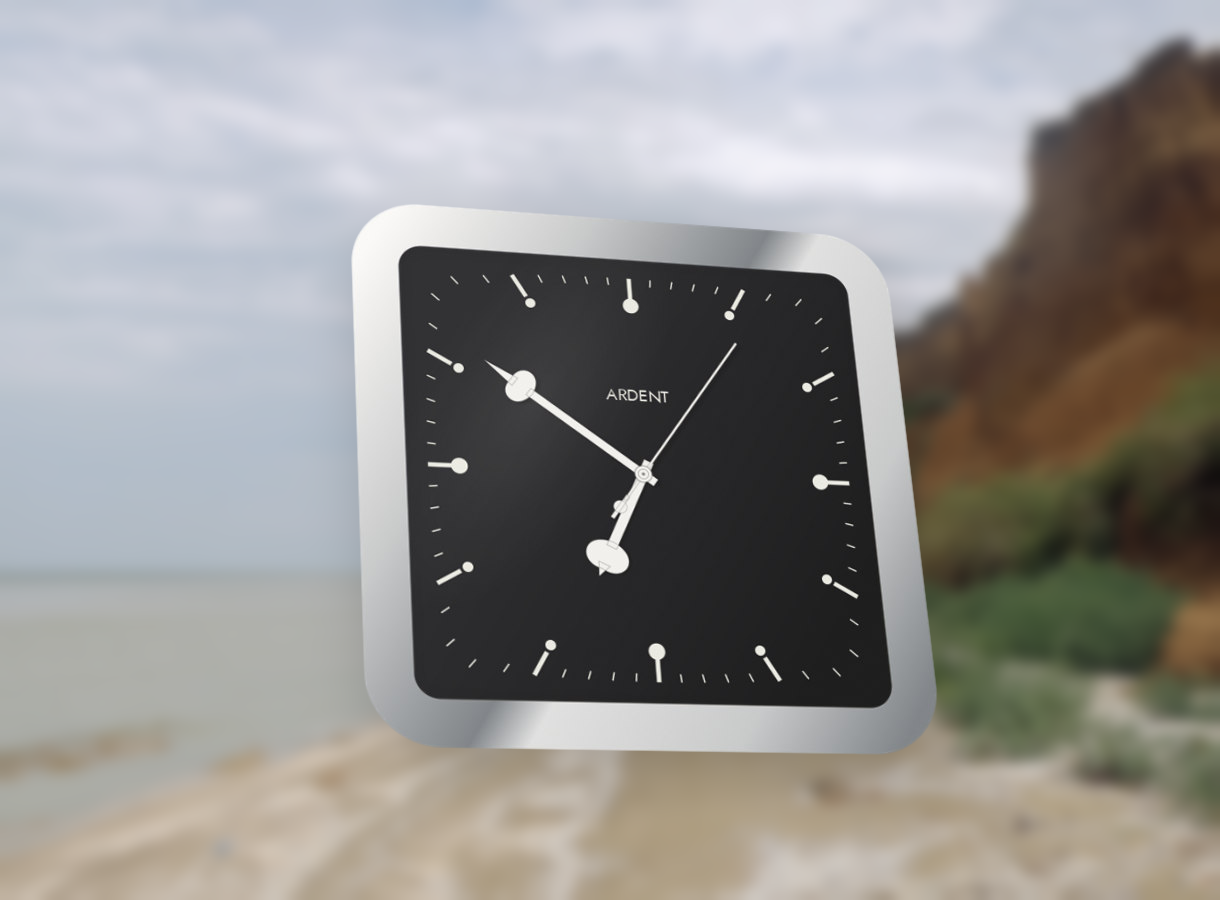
6:51:06
